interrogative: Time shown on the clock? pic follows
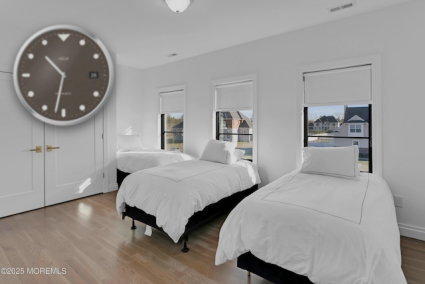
10:32
